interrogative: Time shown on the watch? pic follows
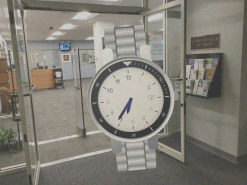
6:36
